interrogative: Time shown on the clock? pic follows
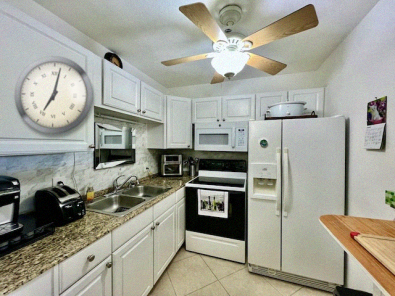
7:02
